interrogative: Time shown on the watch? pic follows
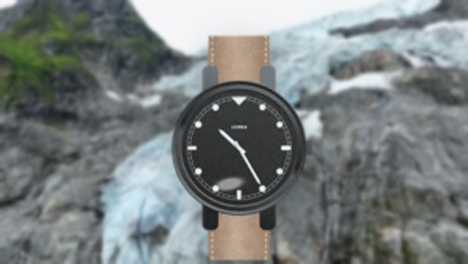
10:25
